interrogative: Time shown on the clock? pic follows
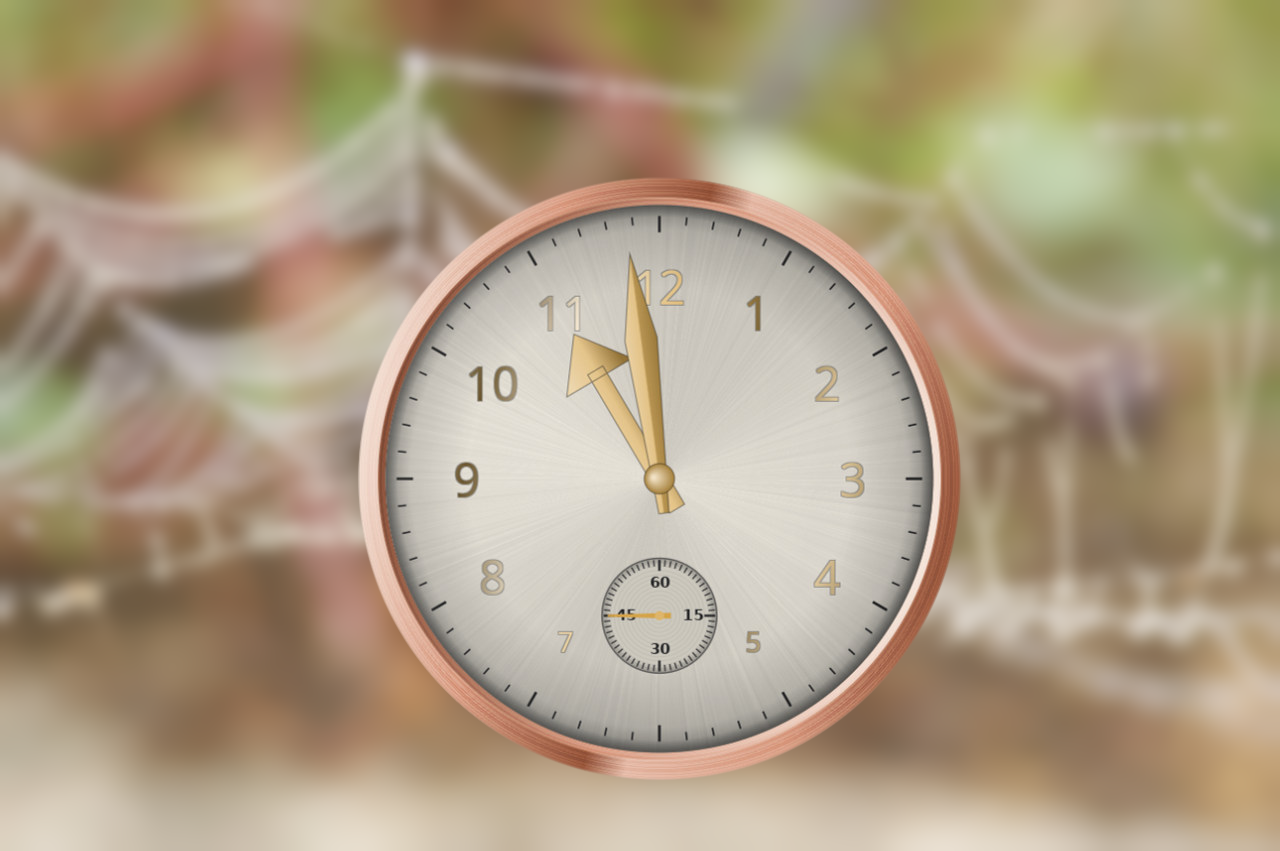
10:58:45
